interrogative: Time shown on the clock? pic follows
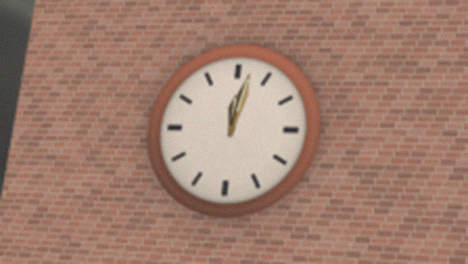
12:02
